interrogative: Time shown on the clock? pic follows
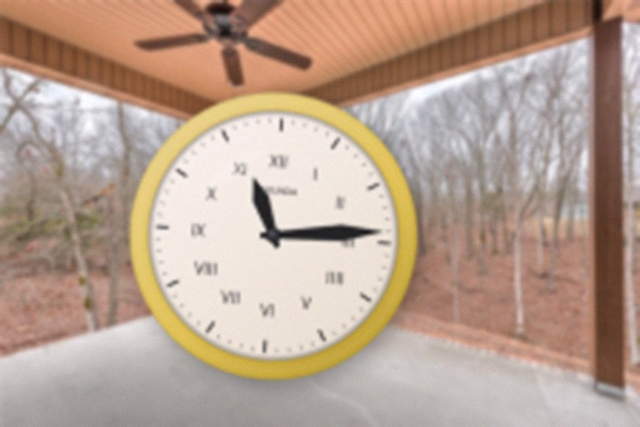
11:14
